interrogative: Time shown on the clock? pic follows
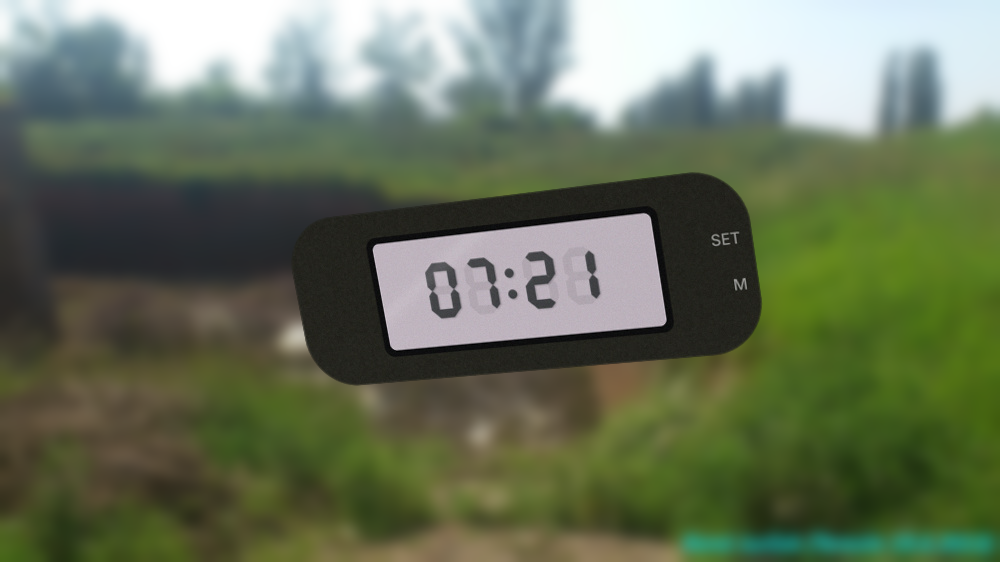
7:21
